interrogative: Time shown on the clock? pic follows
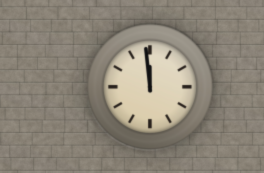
11:59
